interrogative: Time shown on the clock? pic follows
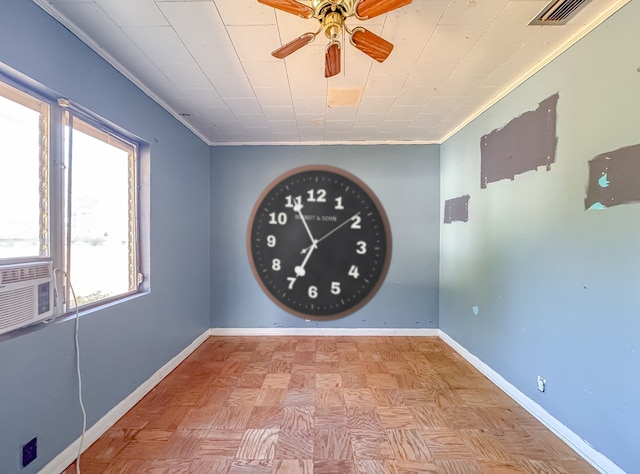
6:55:09
